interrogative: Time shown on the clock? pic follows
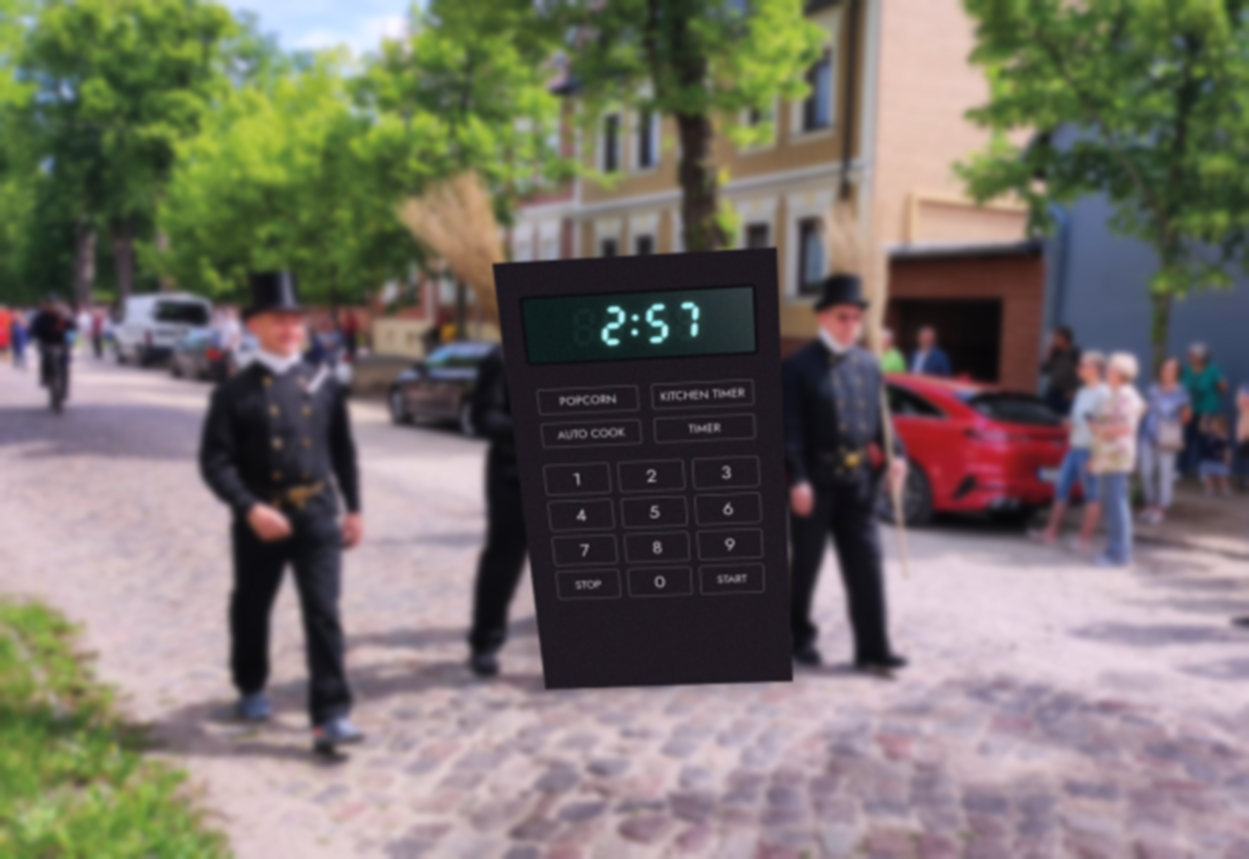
2:57
